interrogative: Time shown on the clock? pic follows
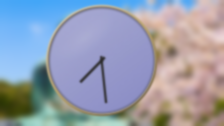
7:29
